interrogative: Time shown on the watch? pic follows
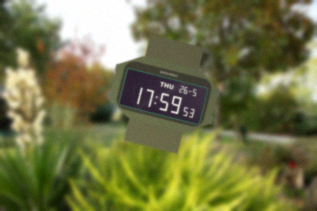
17:59
